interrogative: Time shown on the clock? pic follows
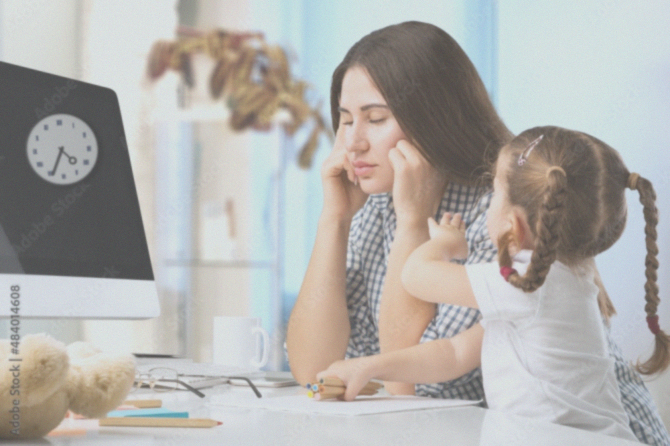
4:34
